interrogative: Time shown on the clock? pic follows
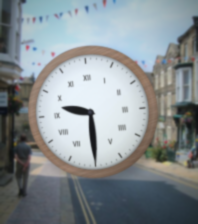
9:30
